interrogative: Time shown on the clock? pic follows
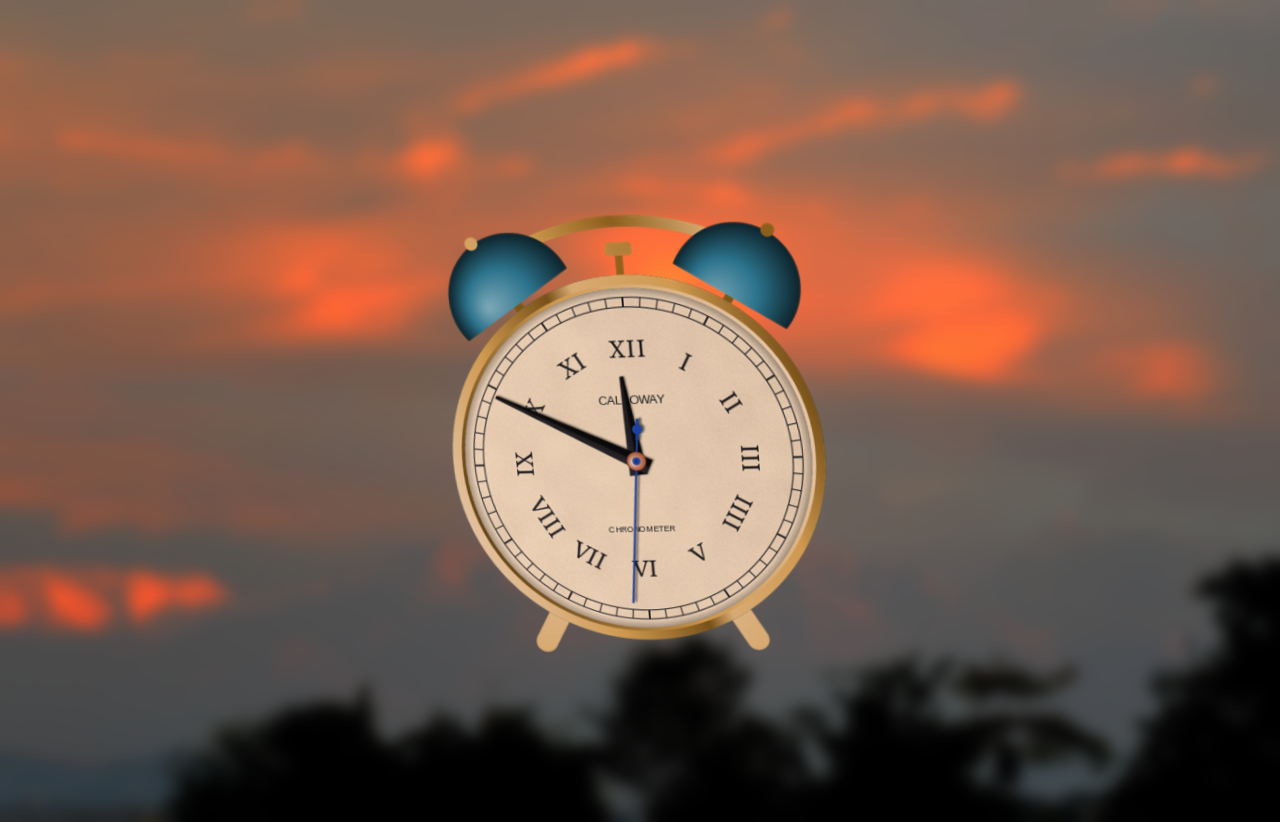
11:49:31
